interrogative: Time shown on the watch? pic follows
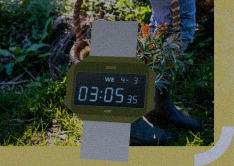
3:05:35
